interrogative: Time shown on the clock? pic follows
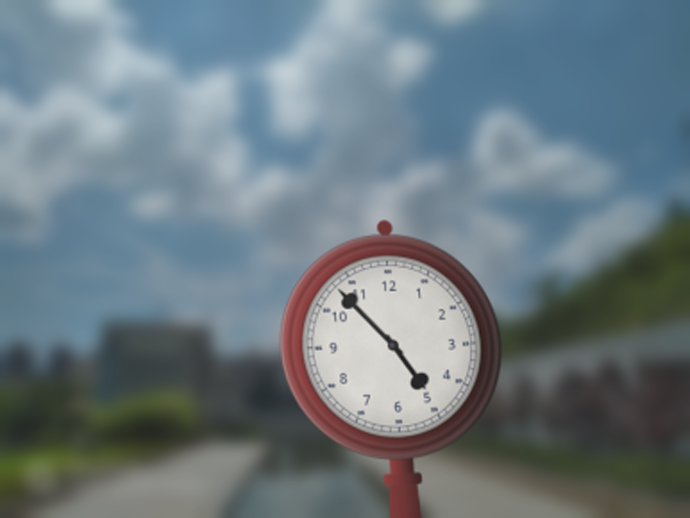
4:53
